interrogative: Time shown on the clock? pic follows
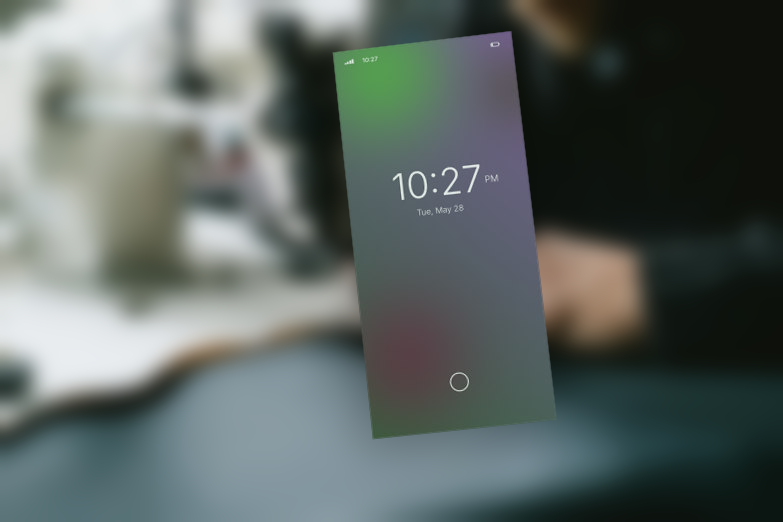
10:27
